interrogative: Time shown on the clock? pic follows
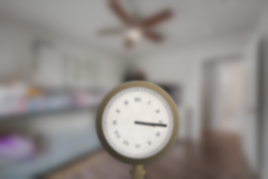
3:16
